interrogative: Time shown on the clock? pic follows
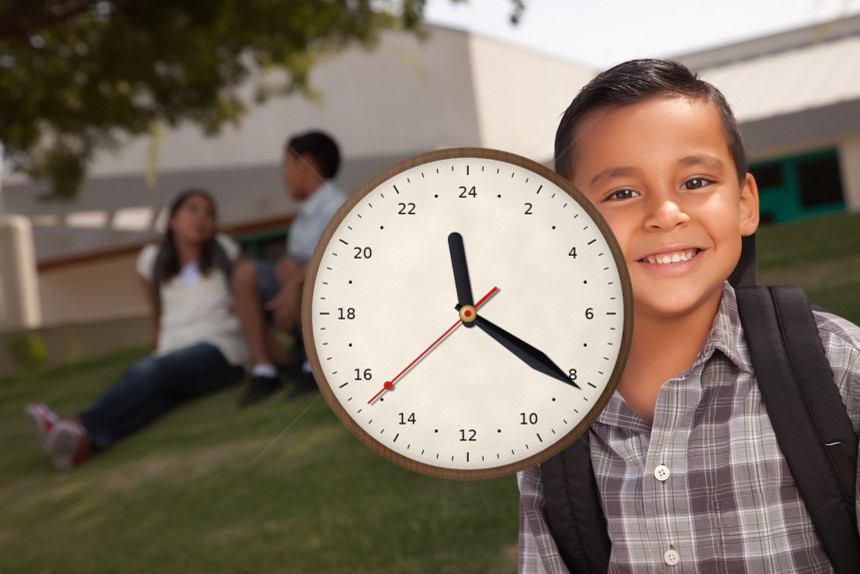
23:20:38
